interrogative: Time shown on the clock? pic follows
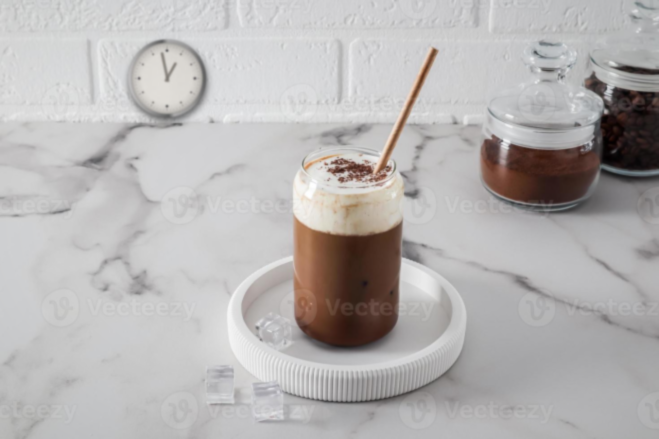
12:58
